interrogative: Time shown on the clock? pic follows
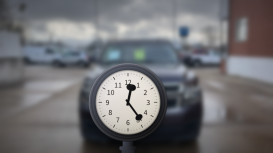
12:24
